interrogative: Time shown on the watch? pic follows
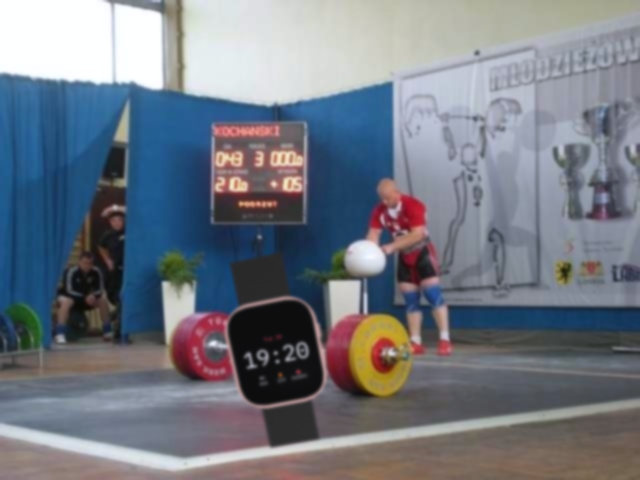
19:20
